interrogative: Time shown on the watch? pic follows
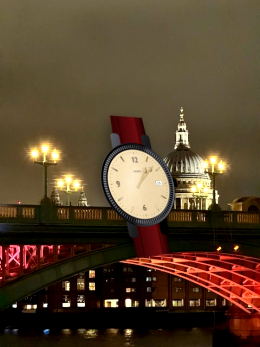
1:08
